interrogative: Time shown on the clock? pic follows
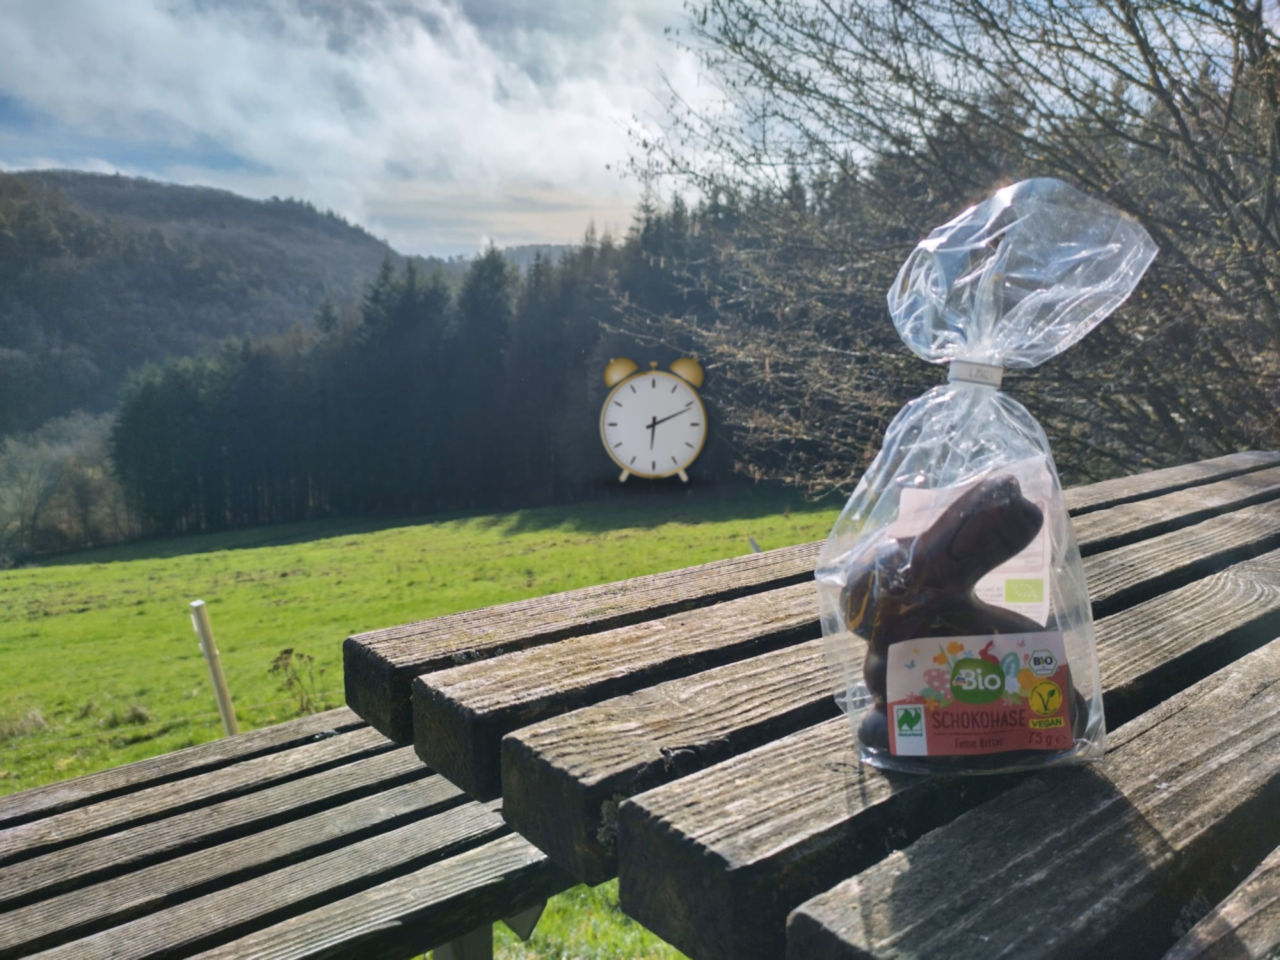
6:11
